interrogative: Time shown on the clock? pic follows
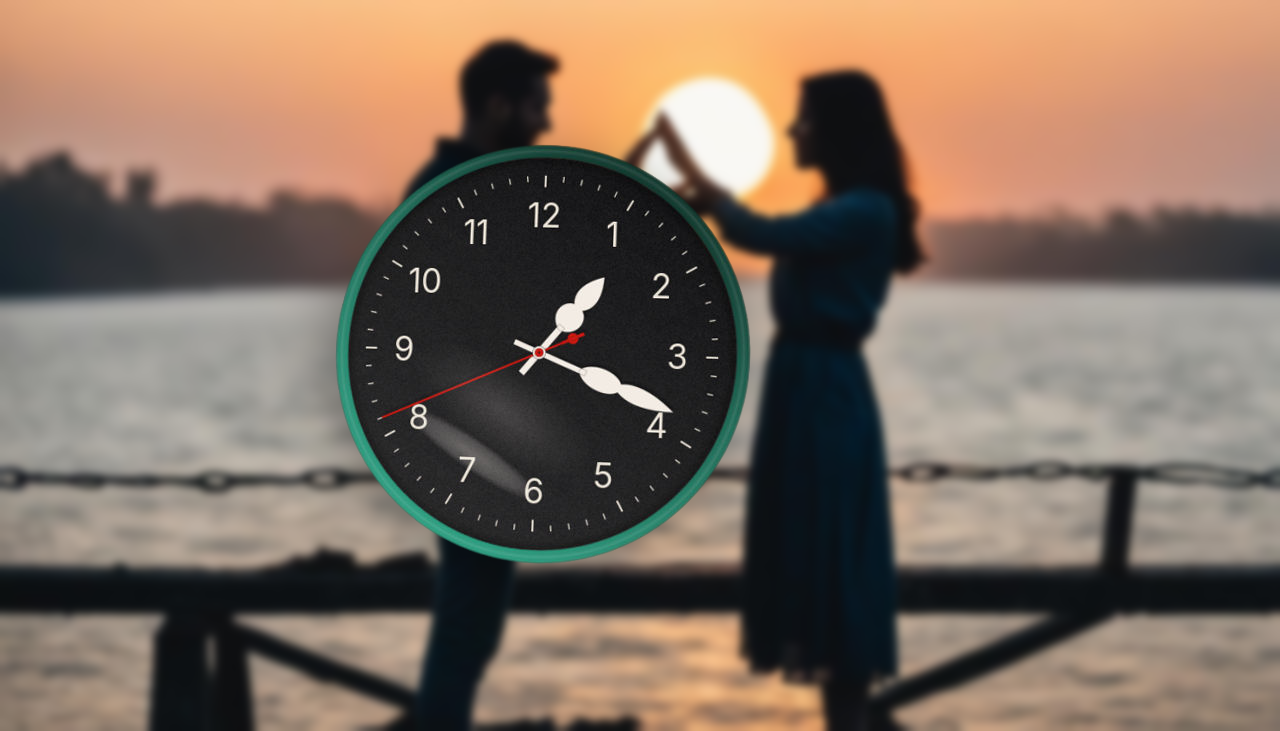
1:18:41
